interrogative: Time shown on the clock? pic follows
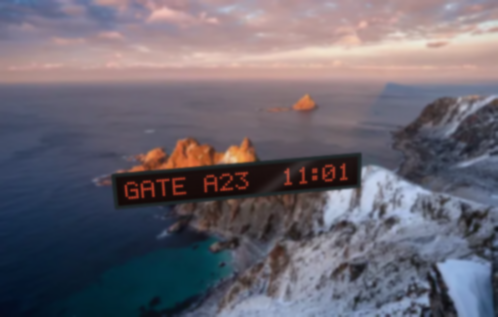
11:01
